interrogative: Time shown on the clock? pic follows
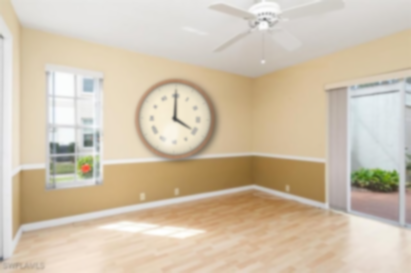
4:00
